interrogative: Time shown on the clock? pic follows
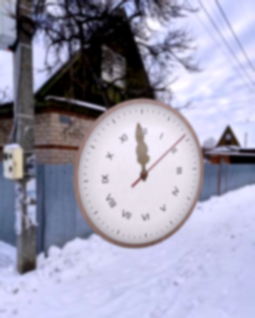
11:59:09
